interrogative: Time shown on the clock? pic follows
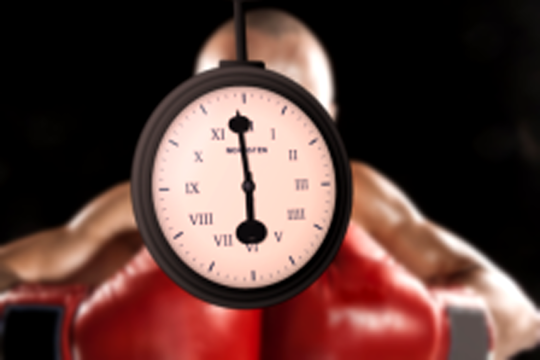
5:59
